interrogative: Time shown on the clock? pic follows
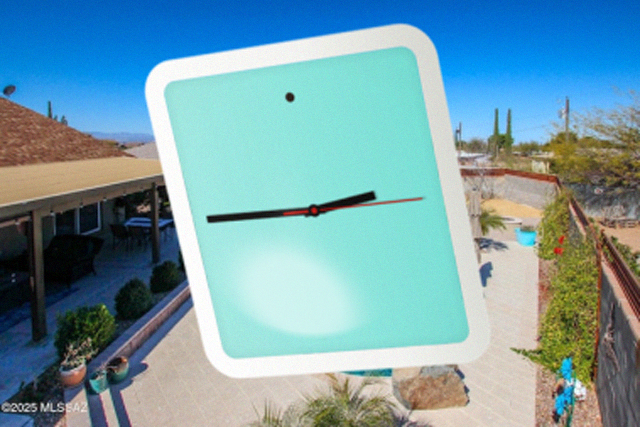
2:45:15
